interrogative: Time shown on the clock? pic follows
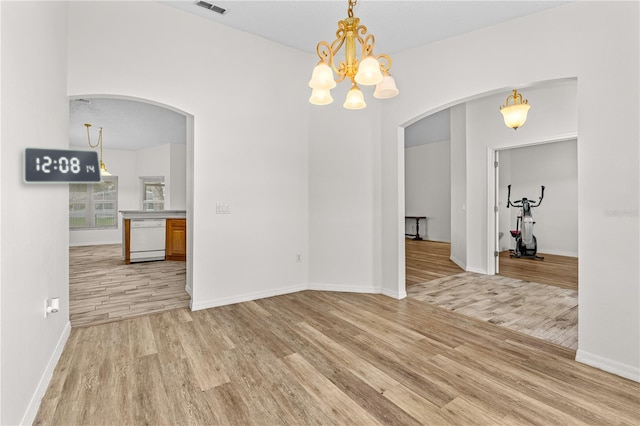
12:08
